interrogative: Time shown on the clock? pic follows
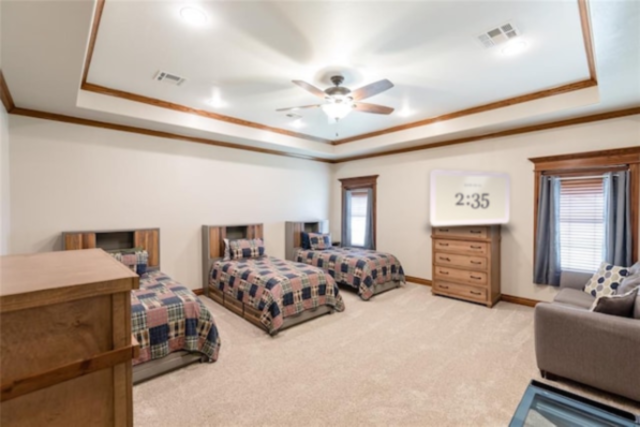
2:35
